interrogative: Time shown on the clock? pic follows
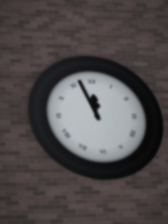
11:57
